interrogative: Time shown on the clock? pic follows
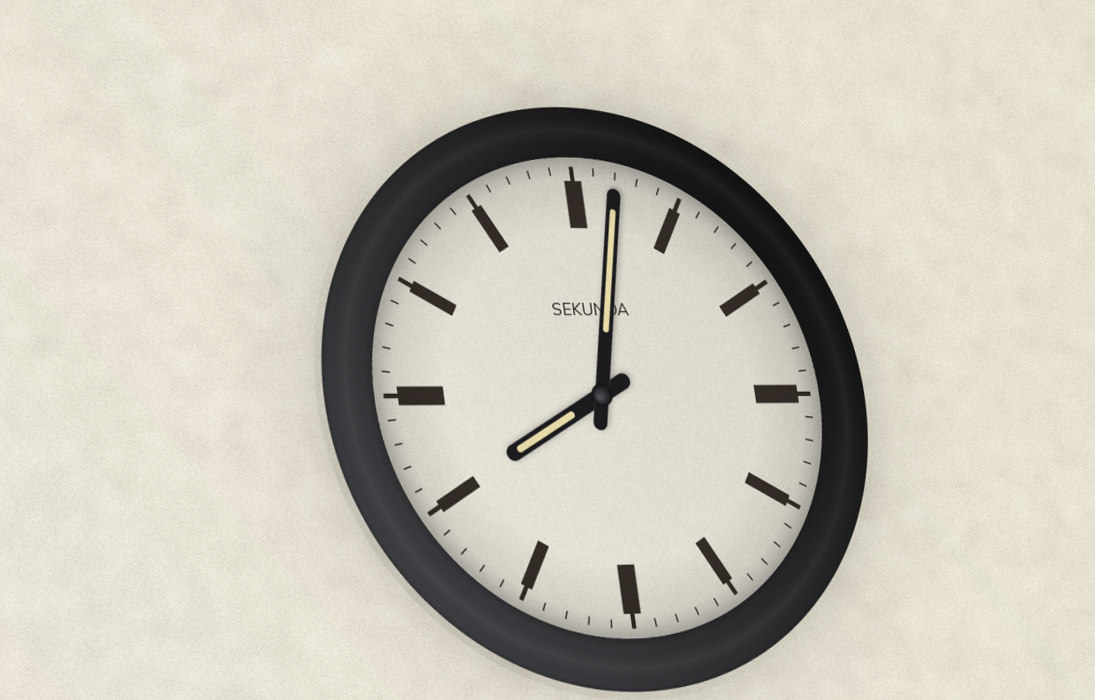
8:02
